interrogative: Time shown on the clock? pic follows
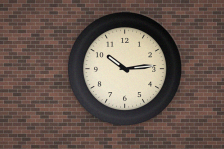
10:14
